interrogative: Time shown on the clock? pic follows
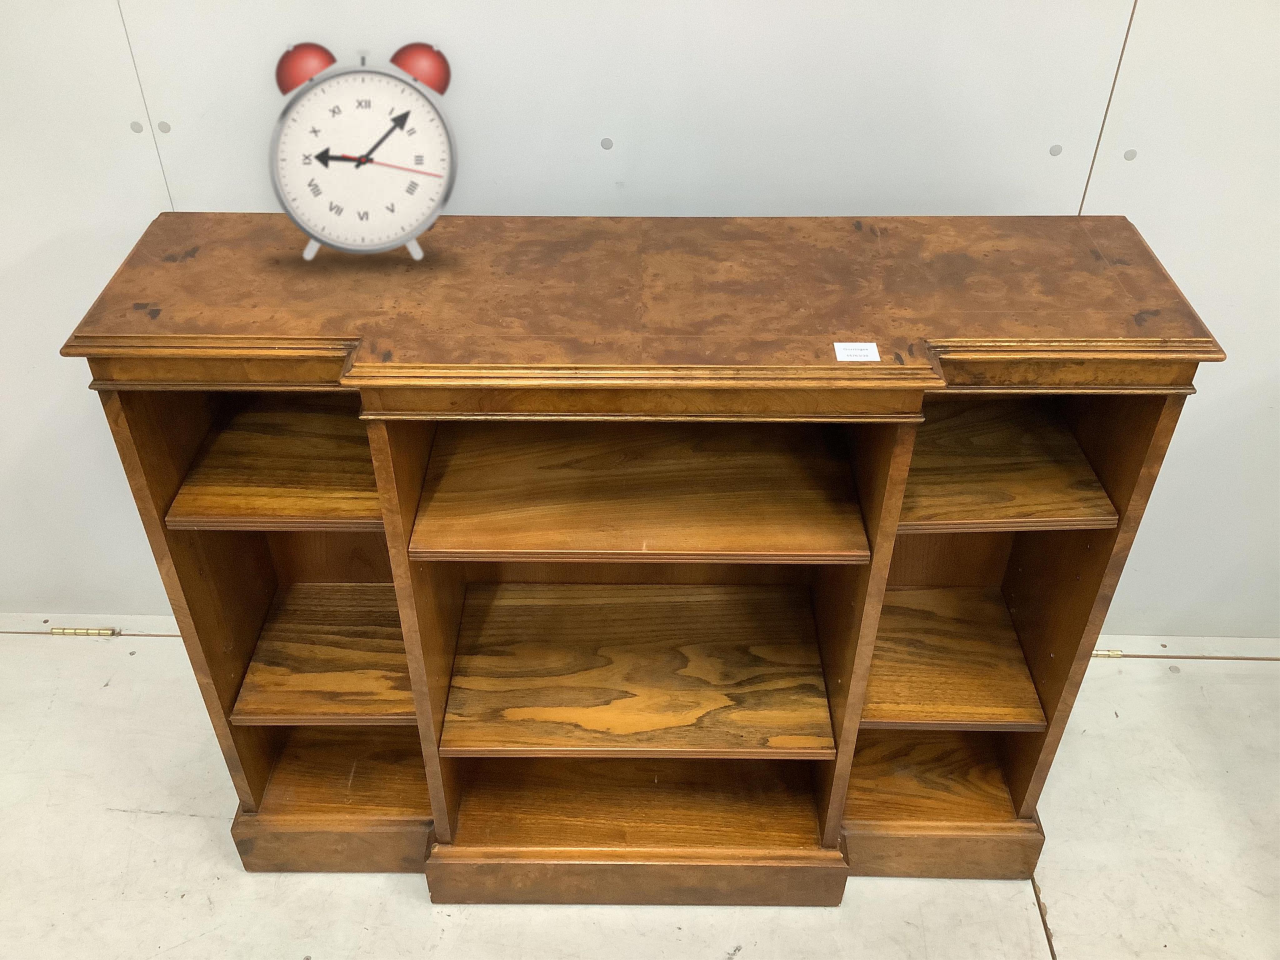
9:07:17
